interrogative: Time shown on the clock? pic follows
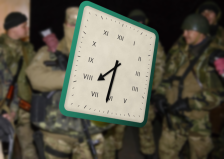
7:31
